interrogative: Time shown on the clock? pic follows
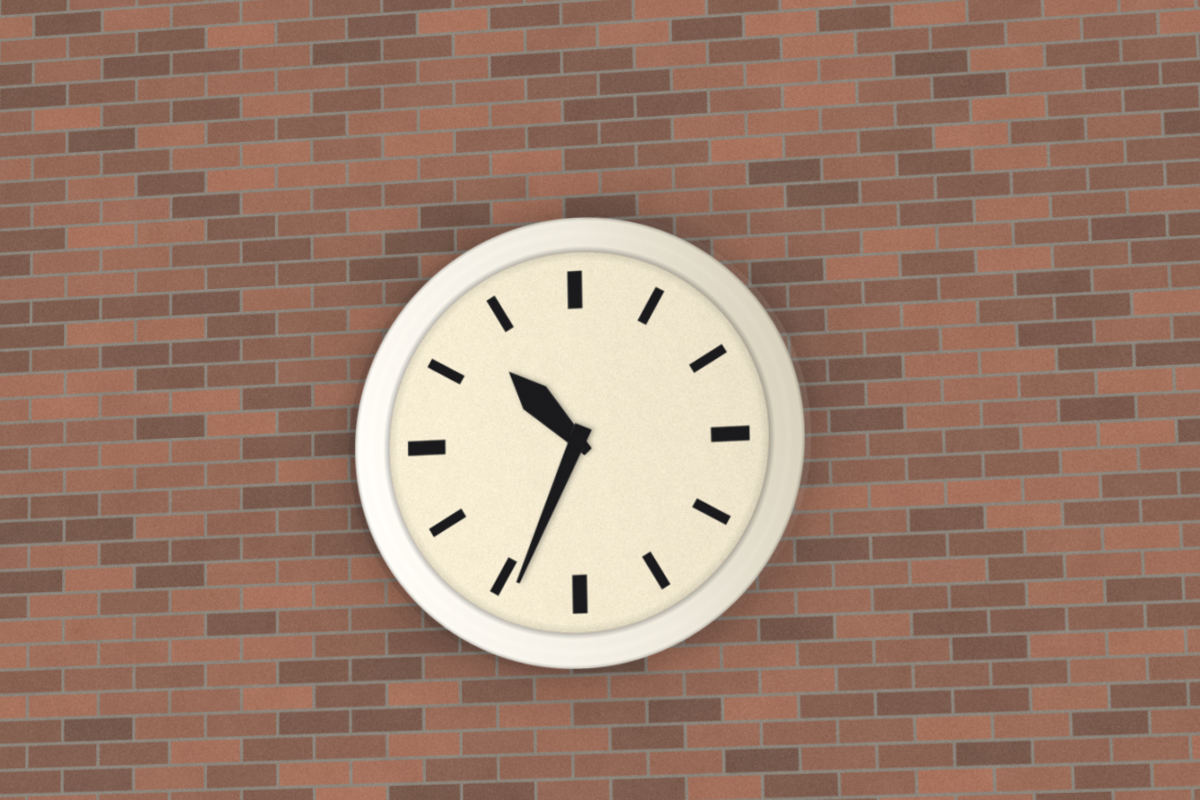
10:34
